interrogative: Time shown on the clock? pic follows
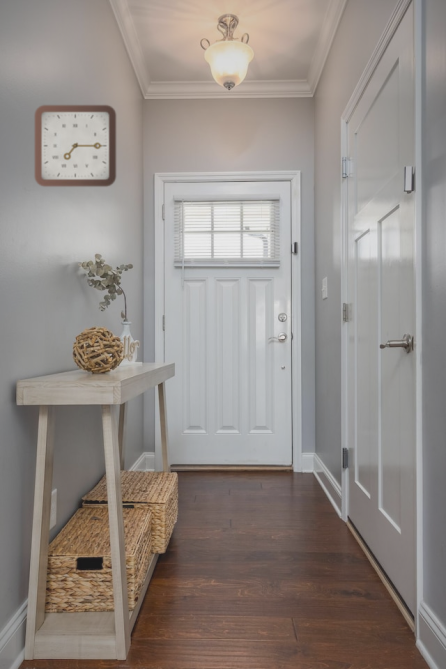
7:15
